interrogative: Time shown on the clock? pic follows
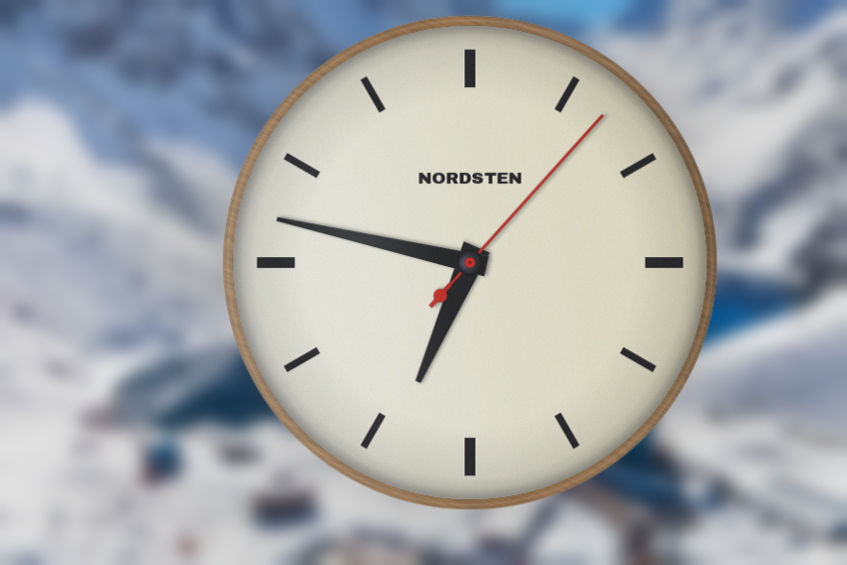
6:47:07
